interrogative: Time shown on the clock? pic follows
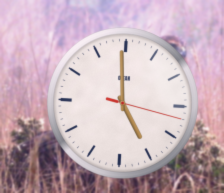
4:59:17
